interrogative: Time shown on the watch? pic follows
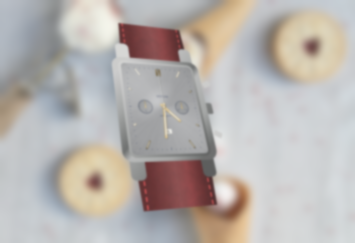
4:31
